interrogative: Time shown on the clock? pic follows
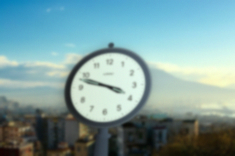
3:48
